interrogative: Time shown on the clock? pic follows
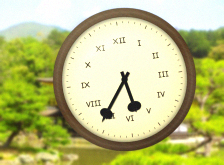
5:36
